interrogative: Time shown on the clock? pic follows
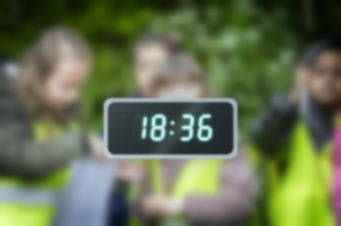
18:36
